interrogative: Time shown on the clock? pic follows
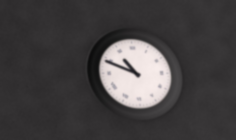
10:49
